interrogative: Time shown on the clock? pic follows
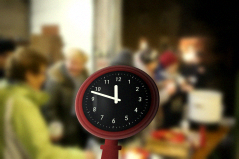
11:48
